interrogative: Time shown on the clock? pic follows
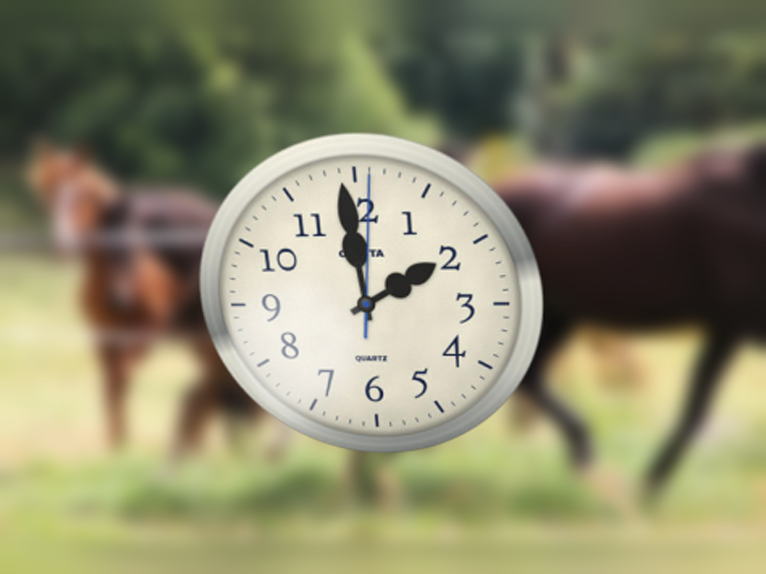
1:59:01
